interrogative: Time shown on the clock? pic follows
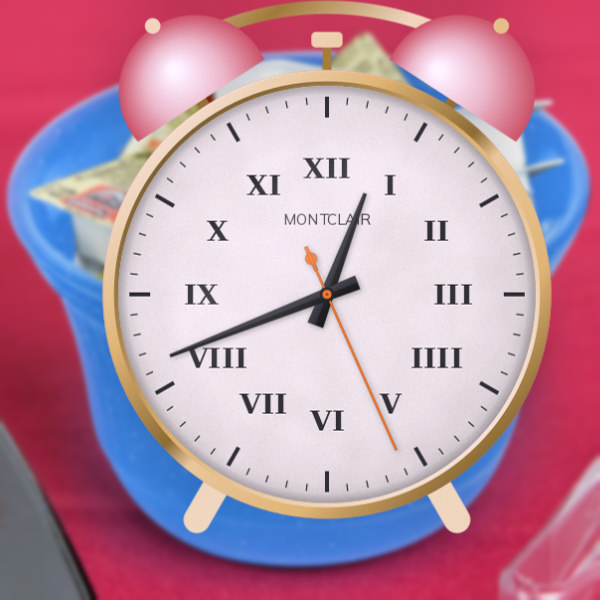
12:41:26
